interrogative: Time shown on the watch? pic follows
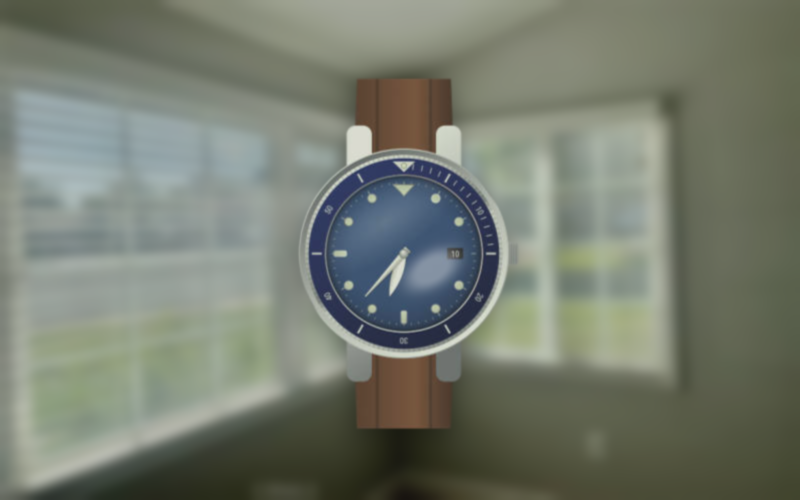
6:37
